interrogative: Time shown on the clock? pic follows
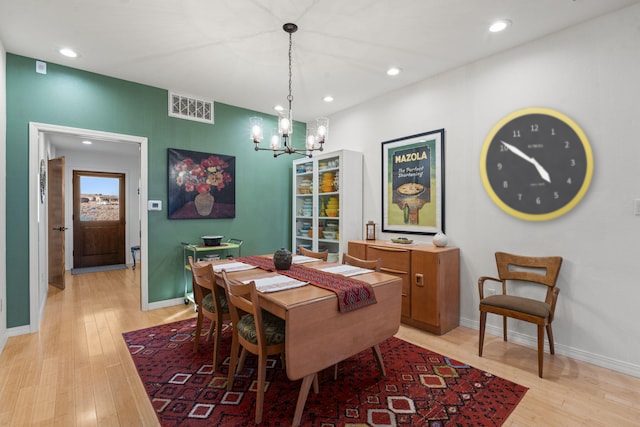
4:51
